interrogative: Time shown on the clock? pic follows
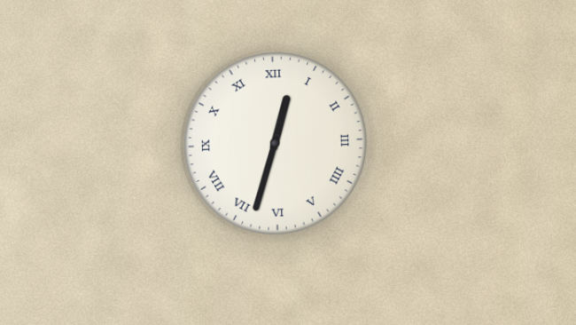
12:33
